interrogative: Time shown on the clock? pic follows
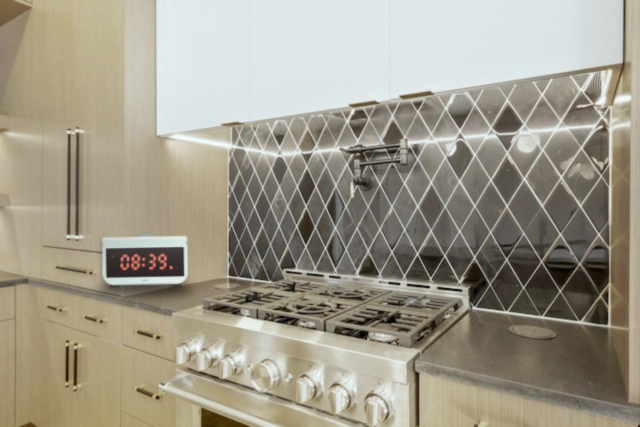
8:39
